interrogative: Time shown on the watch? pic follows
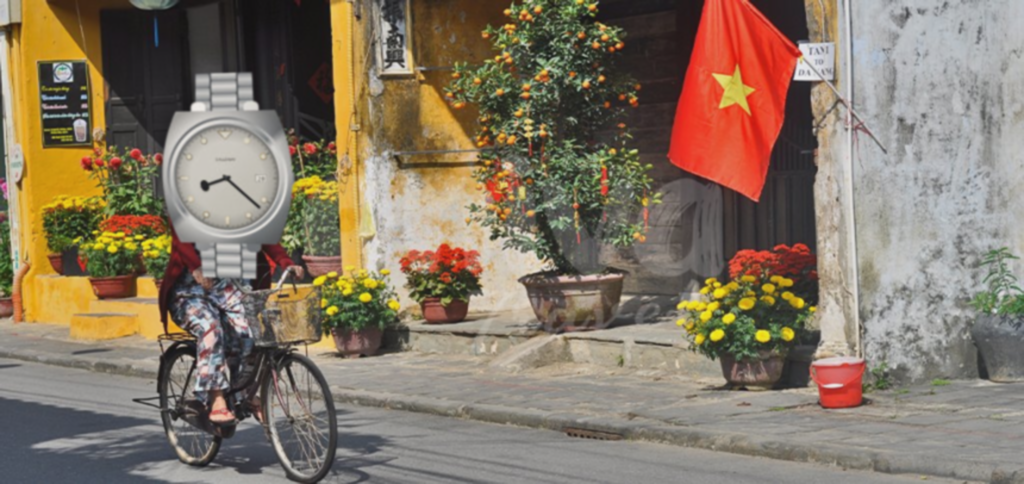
8:22
